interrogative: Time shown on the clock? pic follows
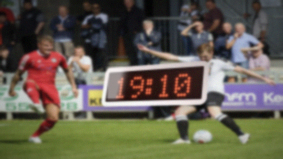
19:10
